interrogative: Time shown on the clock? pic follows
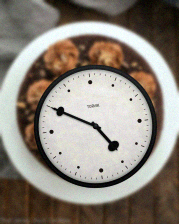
4:50
